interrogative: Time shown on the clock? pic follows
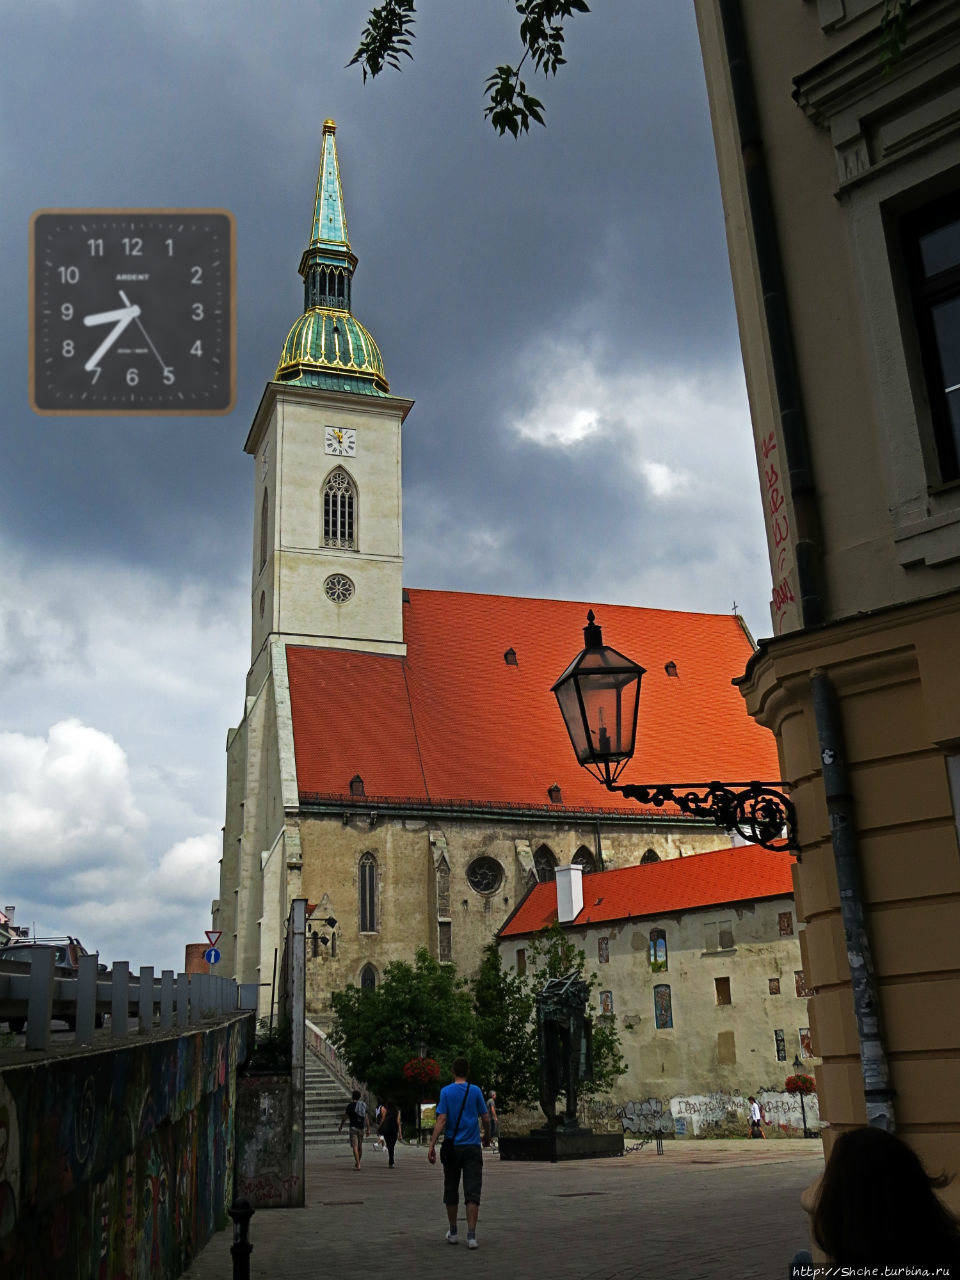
8:36:25
